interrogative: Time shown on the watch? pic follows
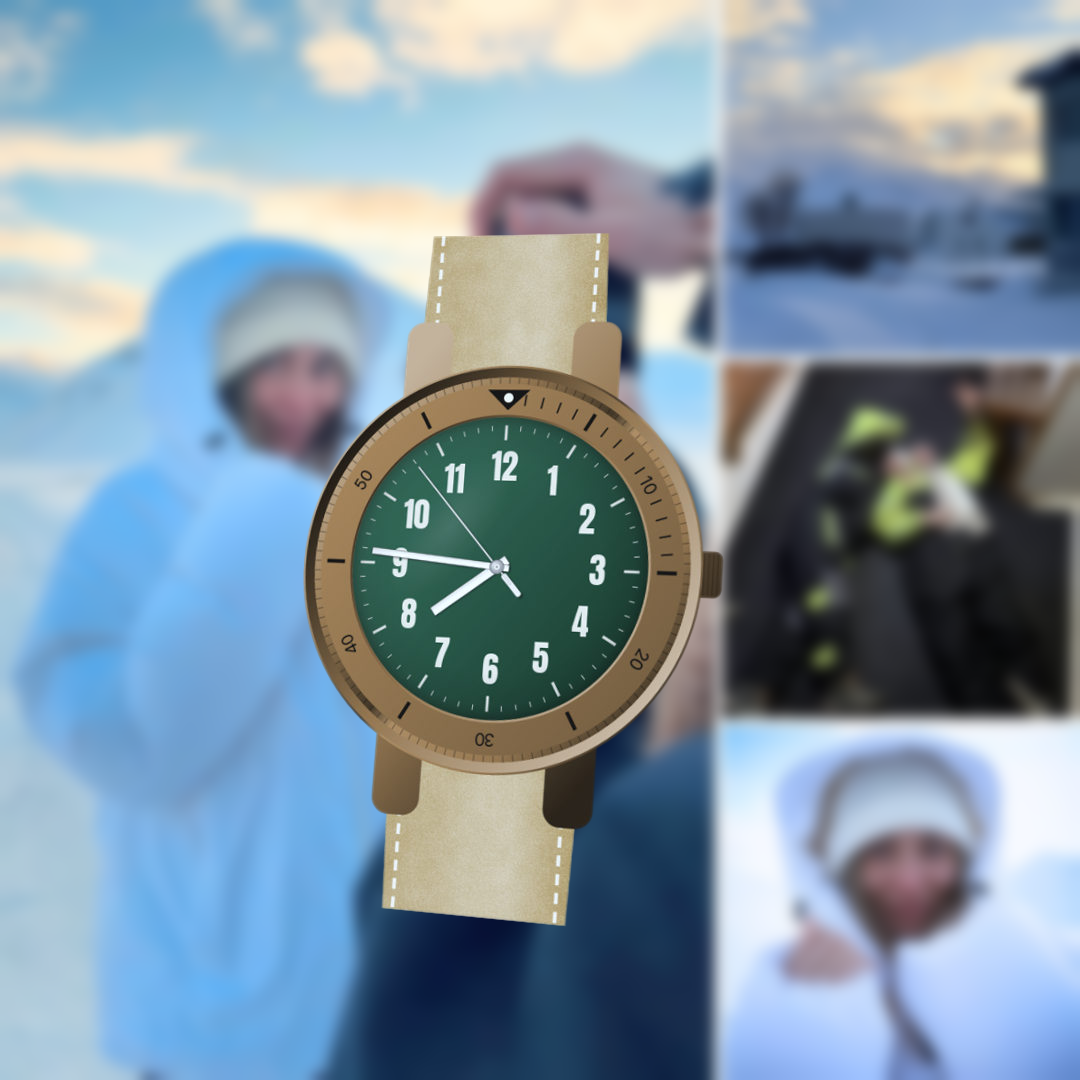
7:45:53
